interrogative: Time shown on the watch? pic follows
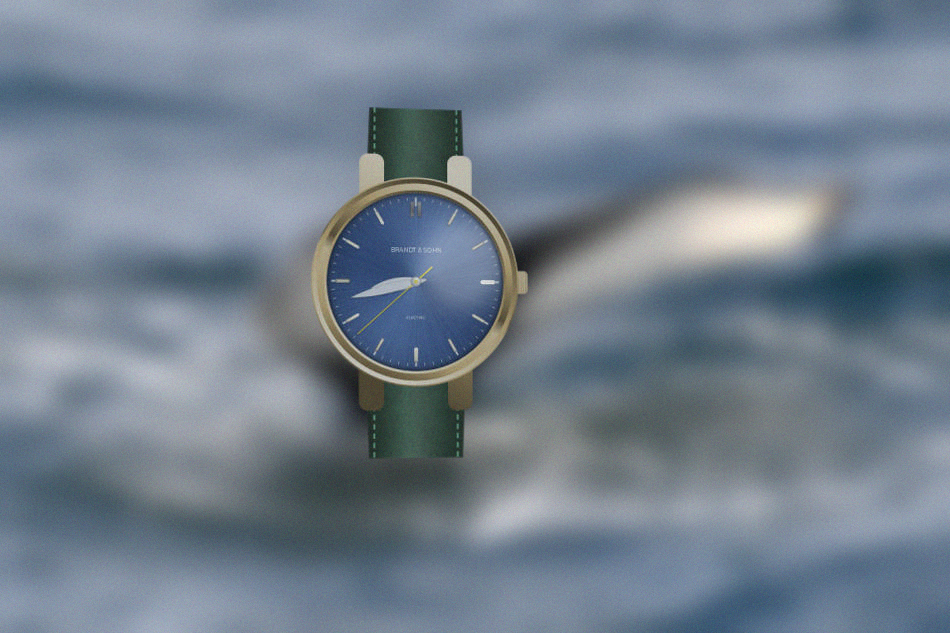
8:42:38
